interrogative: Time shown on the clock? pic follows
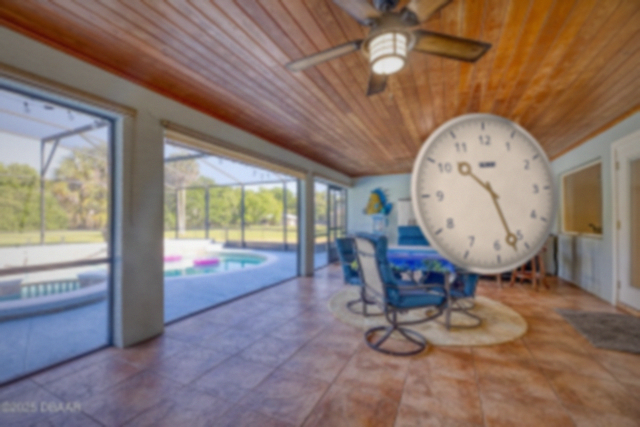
10:27
